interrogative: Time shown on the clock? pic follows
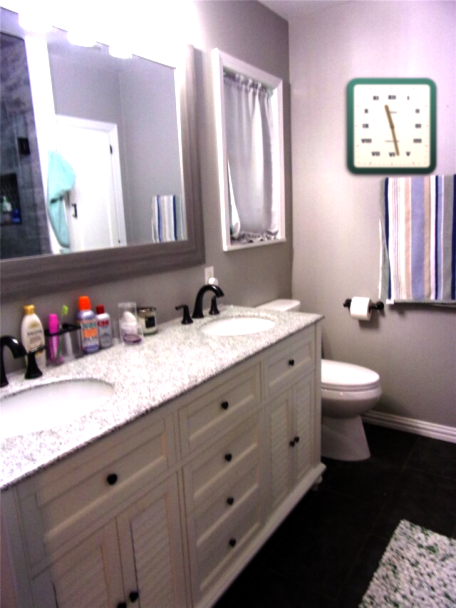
11:28
